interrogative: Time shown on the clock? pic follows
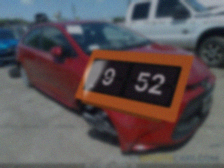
9:52
